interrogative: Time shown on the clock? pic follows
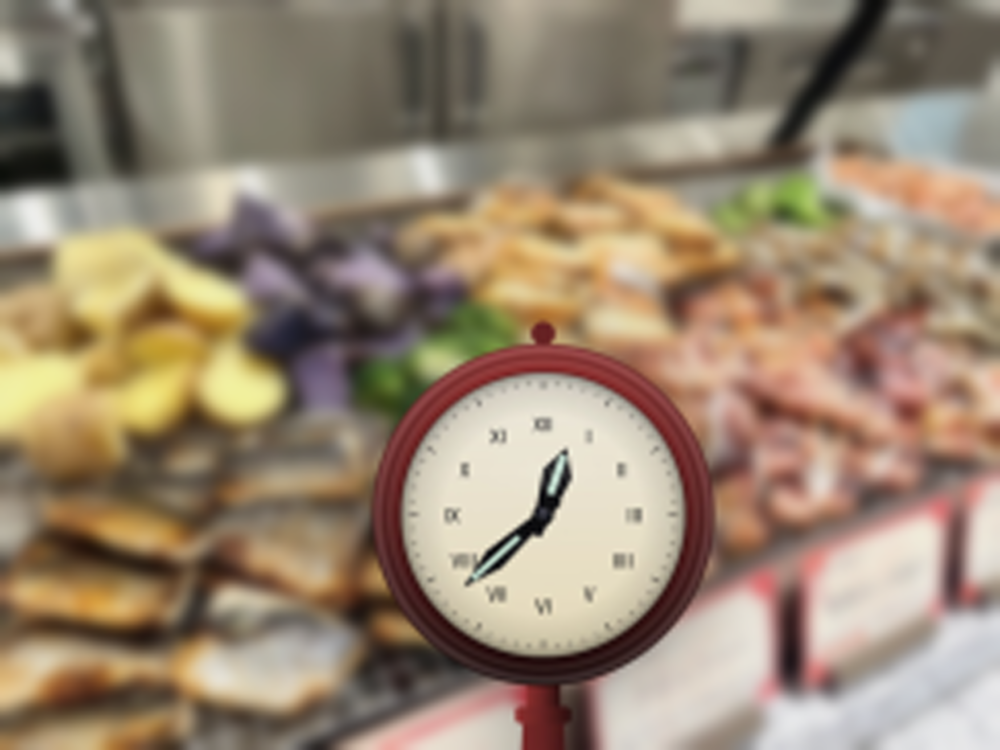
12:38
